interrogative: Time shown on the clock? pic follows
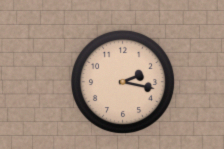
2:17
